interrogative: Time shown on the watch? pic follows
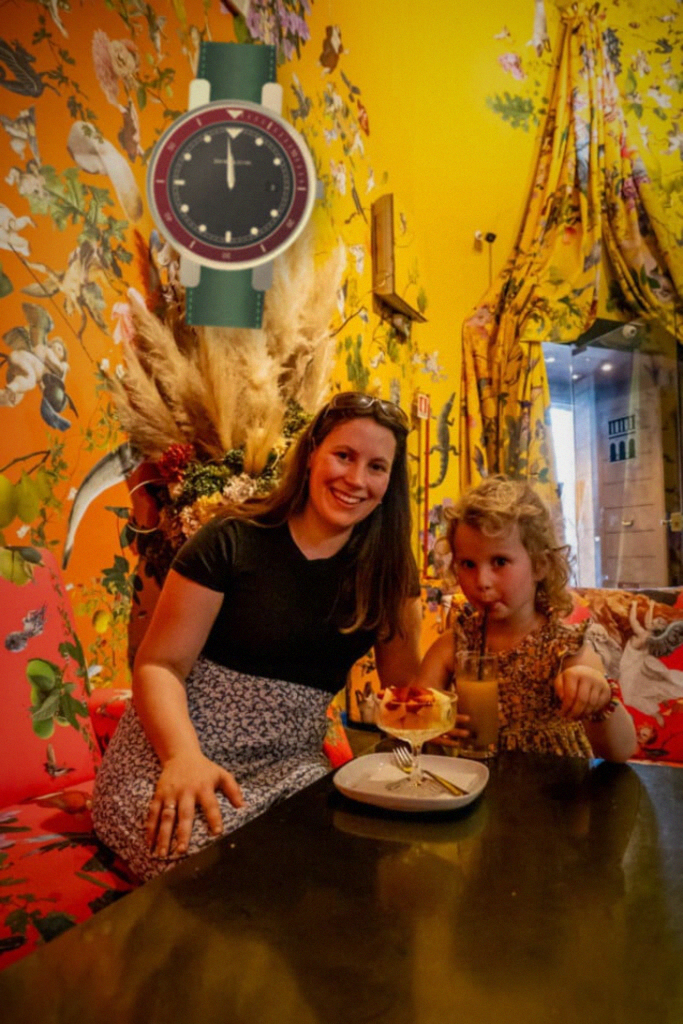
11:59
